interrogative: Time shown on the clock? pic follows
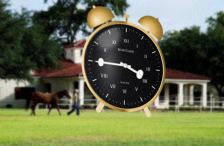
3:45
